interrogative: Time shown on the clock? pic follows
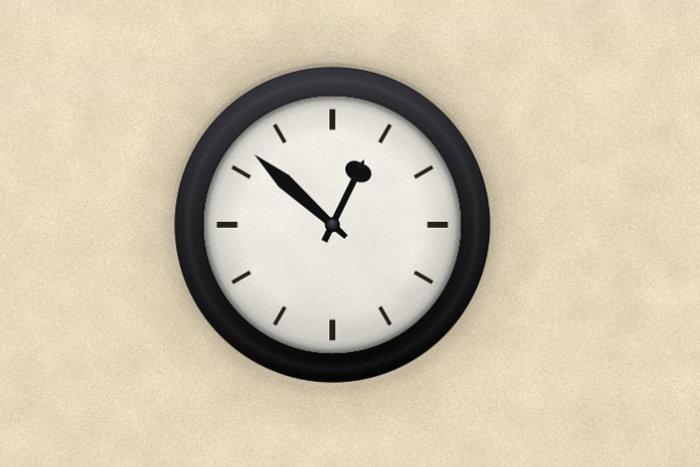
12:52
